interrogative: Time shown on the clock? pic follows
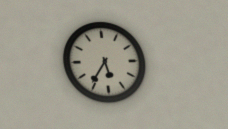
5:36
